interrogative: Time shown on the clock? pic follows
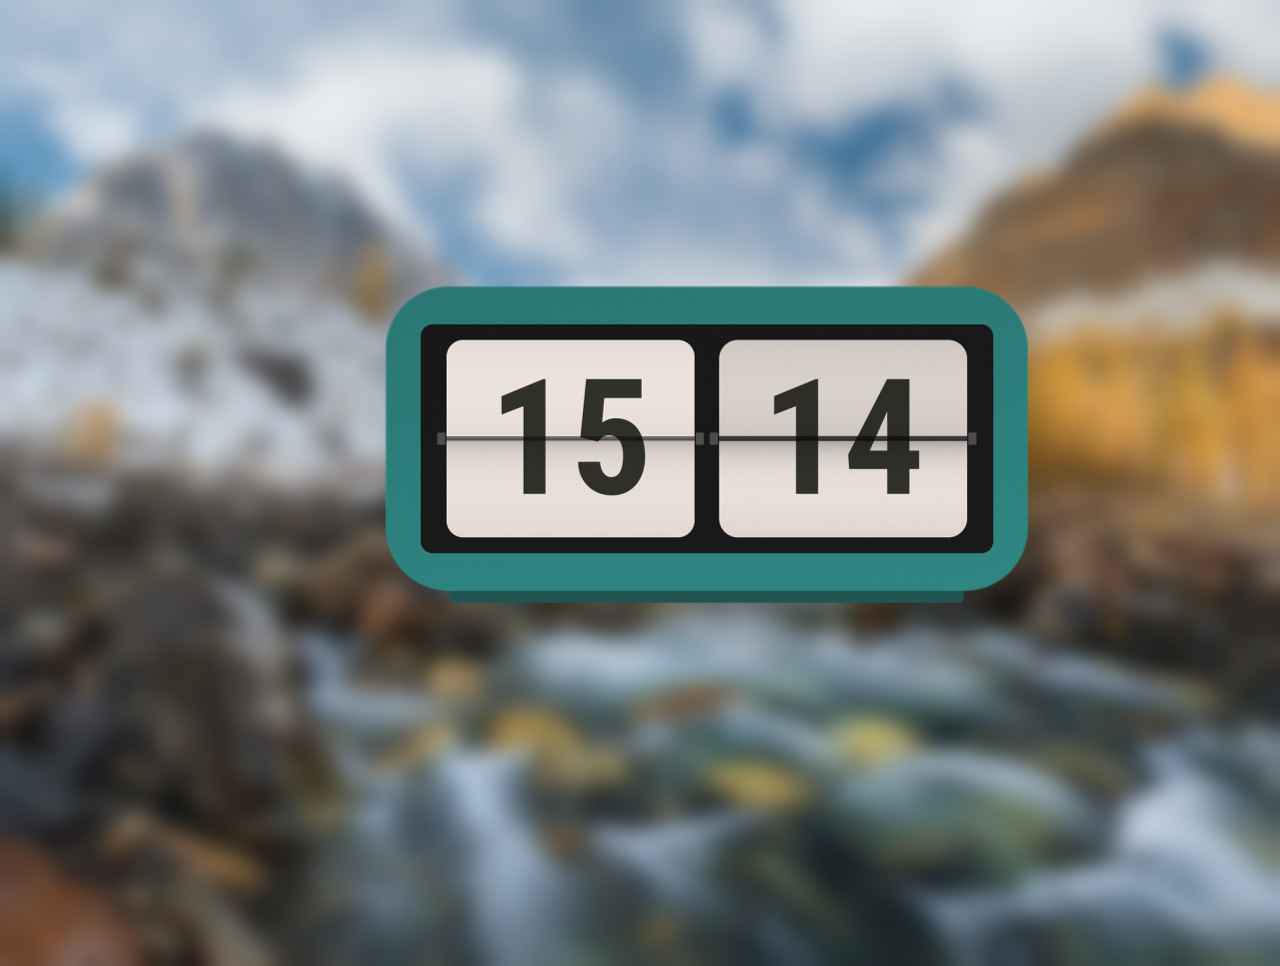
15:14
